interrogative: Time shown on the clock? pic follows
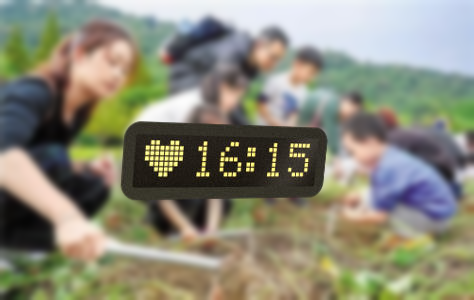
16:15
